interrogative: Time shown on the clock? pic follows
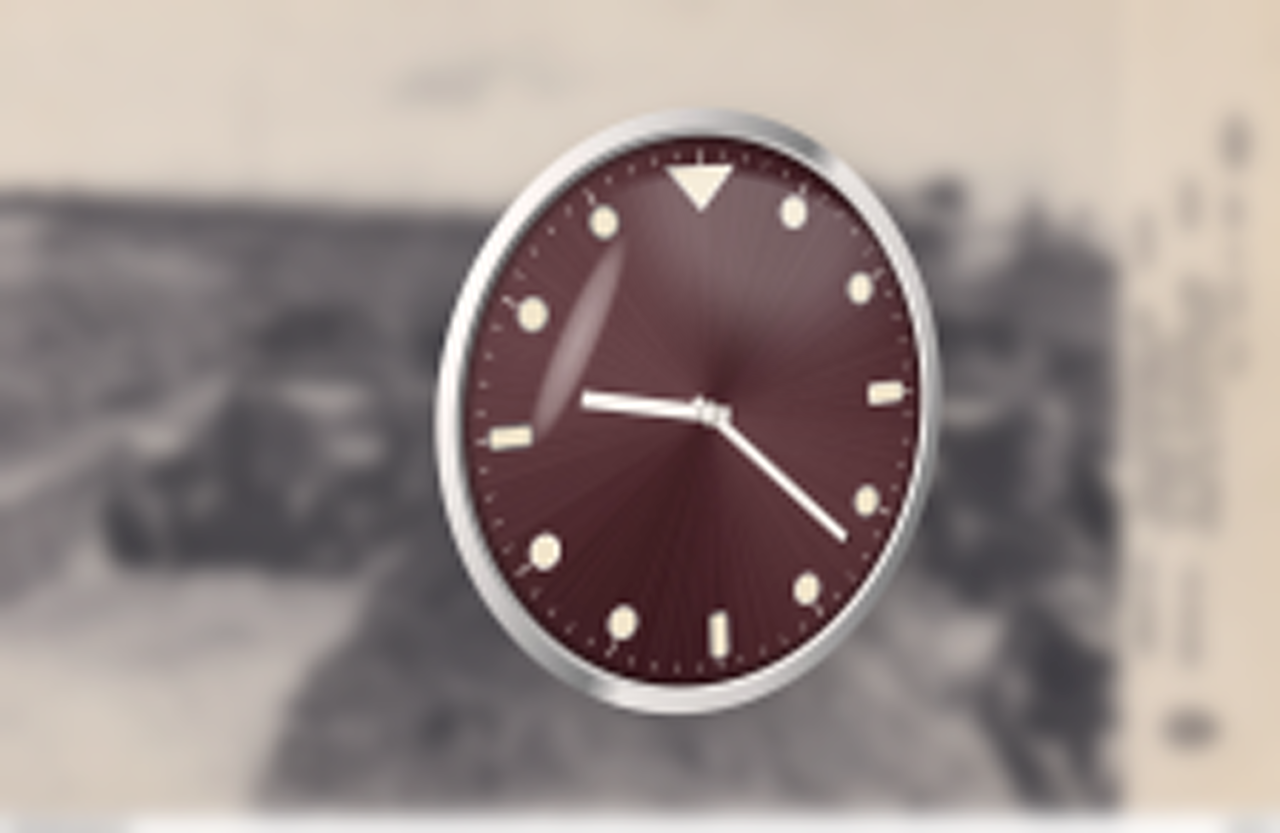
9:22
